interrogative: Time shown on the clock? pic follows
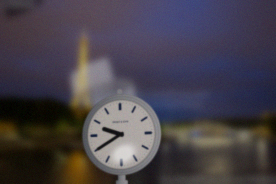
9:40
